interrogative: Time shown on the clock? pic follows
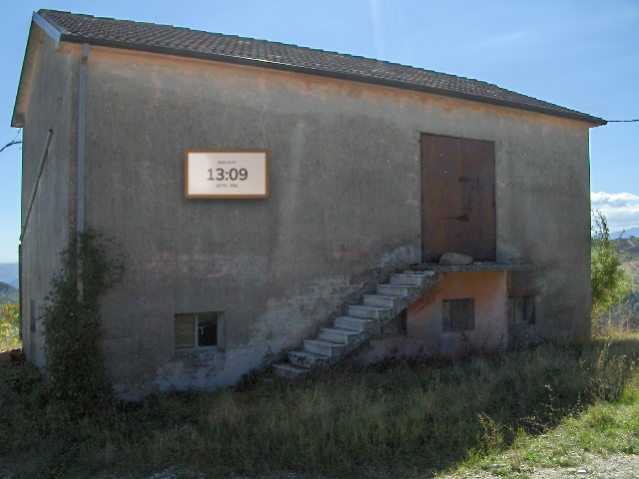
13:09
